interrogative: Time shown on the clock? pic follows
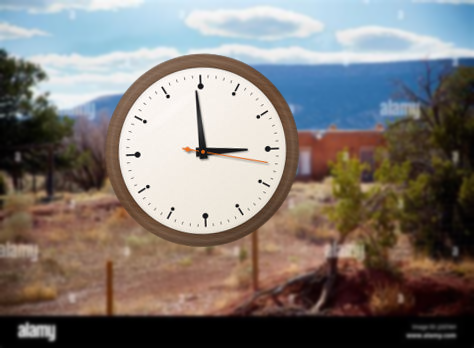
2:59:17
